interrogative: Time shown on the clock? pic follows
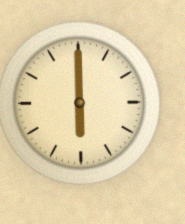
6:00
